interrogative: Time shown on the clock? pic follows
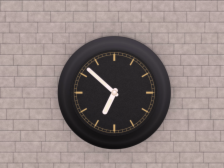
6:52
